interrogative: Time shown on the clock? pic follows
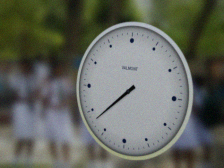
7:38
